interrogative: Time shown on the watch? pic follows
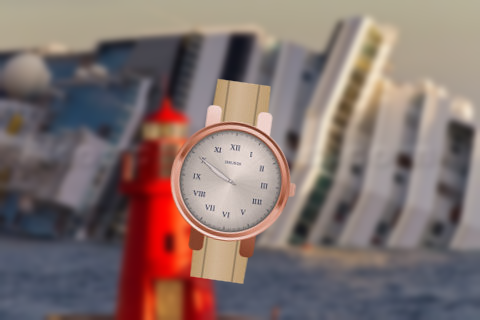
9:50
